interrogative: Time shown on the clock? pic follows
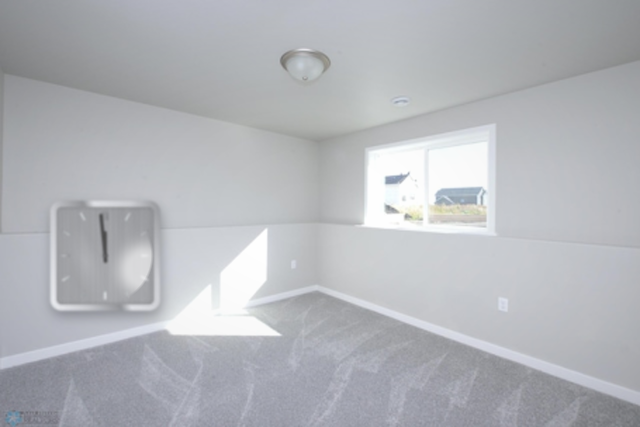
11:59
